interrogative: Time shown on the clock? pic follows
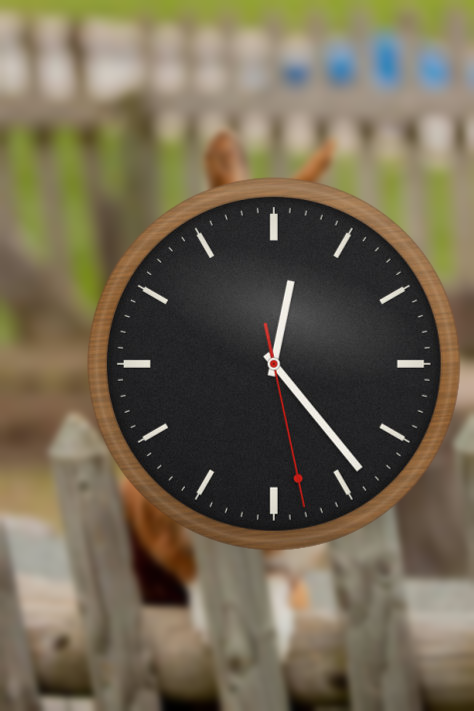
12:23:28
